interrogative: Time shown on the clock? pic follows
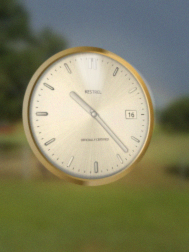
10:23
